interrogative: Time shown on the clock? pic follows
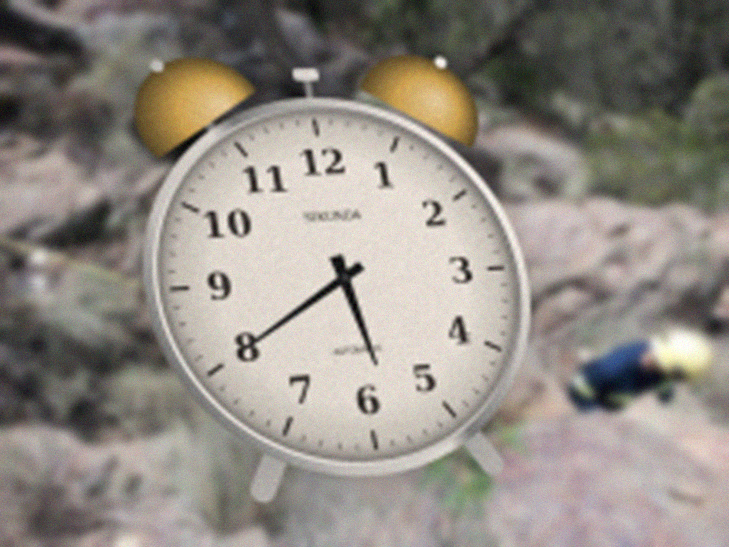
5:40
